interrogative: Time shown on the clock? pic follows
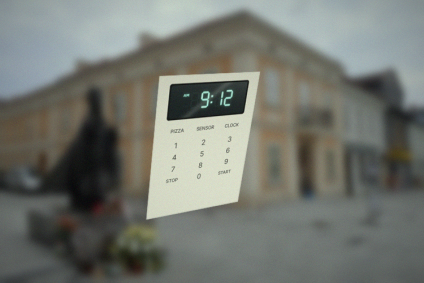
9:12
